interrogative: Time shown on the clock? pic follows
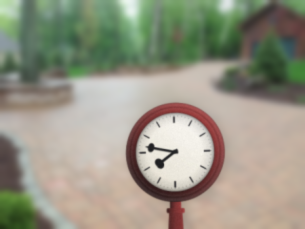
7:47
